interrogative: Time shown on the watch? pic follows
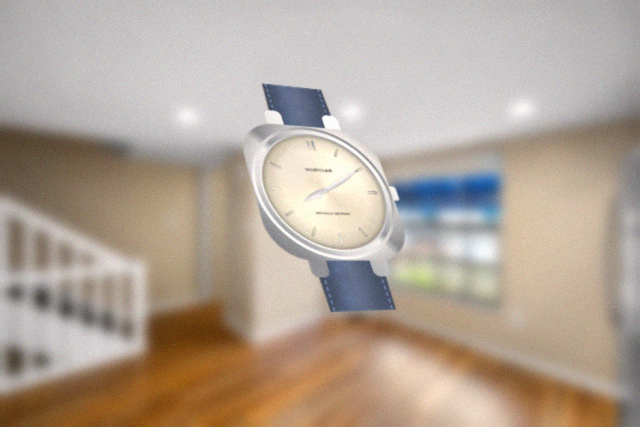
8:10
